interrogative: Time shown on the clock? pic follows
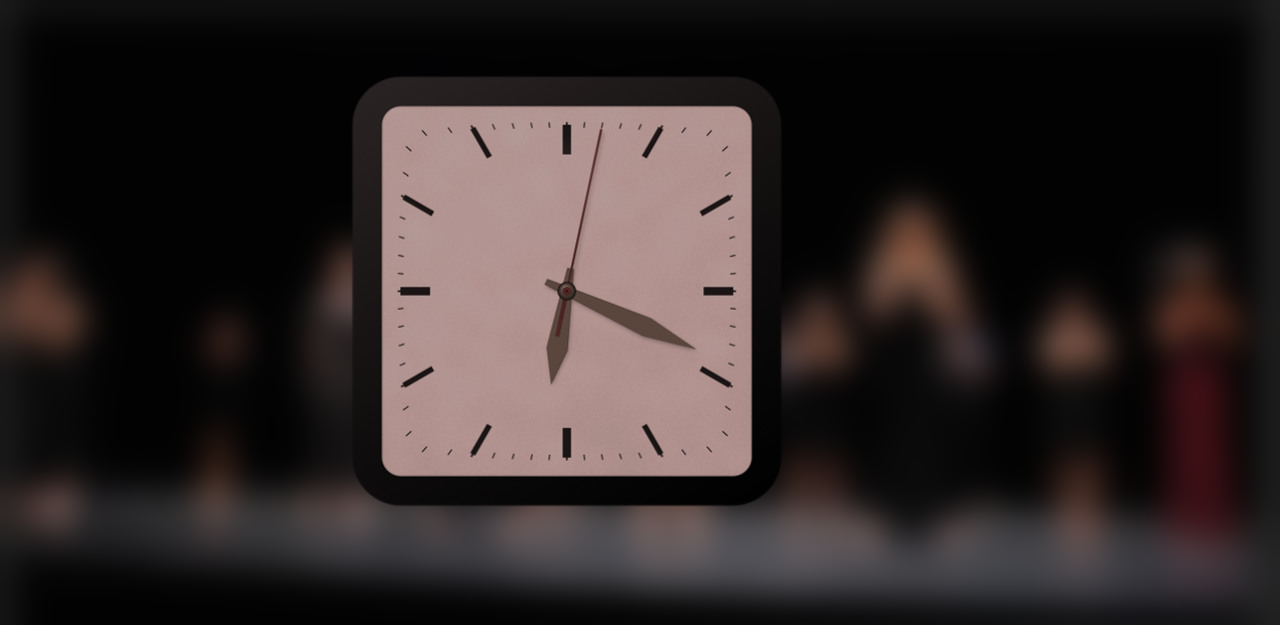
6:19:02
